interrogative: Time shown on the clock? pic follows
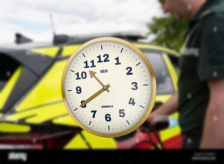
10:40
